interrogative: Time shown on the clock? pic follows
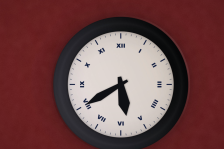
5:40
